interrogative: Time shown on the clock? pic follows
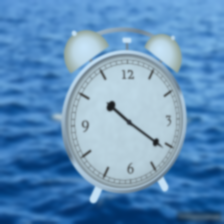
10:21
